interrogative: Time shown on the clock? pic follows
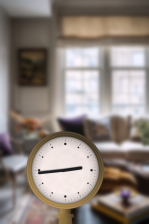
2:44
